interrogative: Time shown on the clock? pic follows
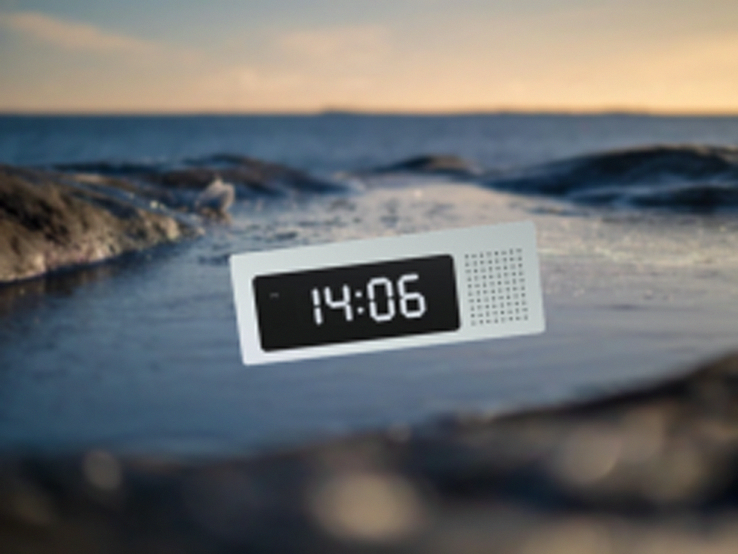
14:06
